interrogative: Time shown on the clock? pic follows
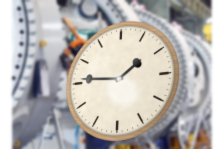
1:46
